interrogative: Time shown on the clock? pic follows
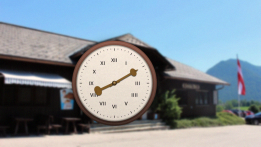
8:10
